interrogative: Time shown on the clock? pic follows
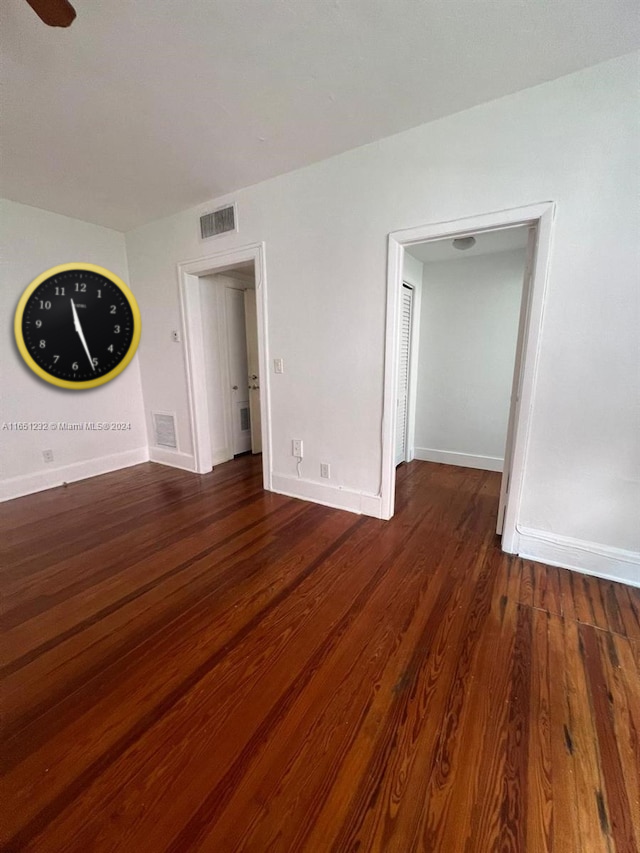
11:26
